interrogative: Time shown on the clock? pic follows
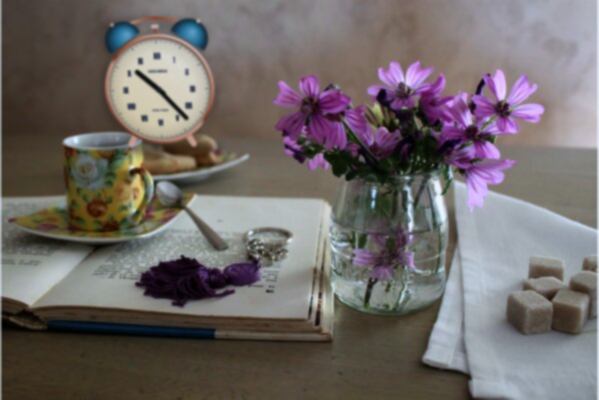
10:23
